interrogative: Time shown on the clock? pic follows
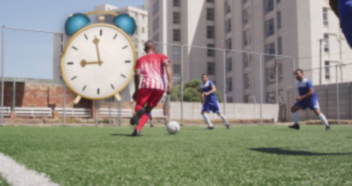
8:58
